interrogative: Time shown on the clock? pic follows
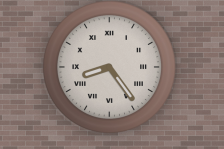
8:24
